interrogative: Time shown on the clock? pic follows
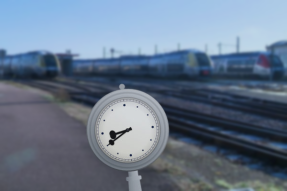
8:40
